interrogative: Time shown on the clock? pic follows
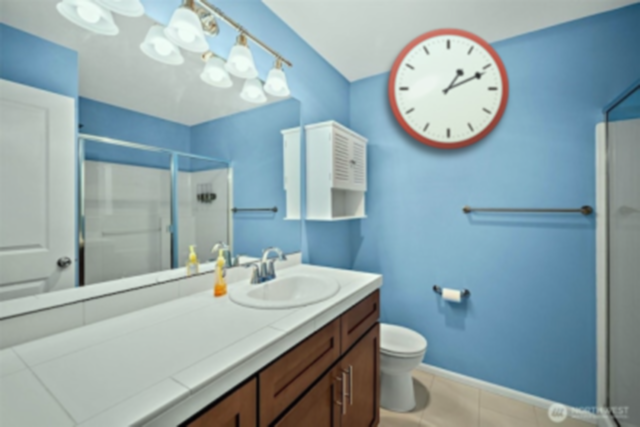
1:11
